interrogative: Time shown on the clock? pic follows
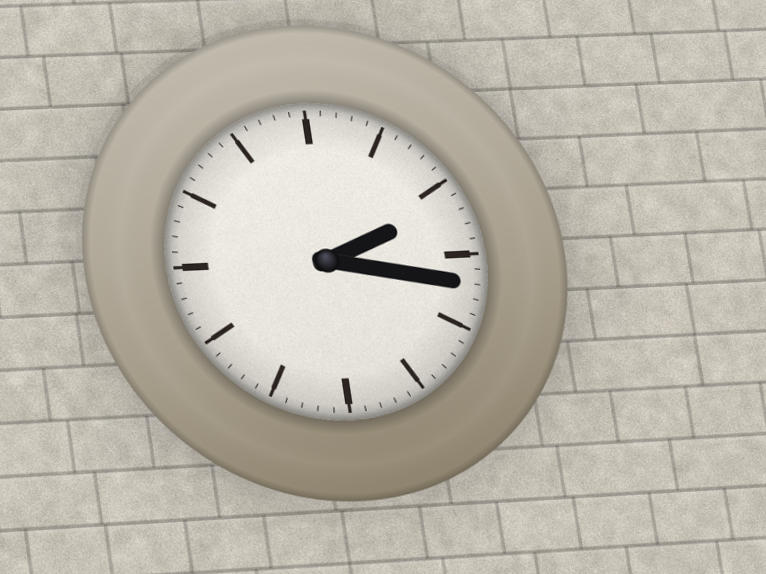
2:17
